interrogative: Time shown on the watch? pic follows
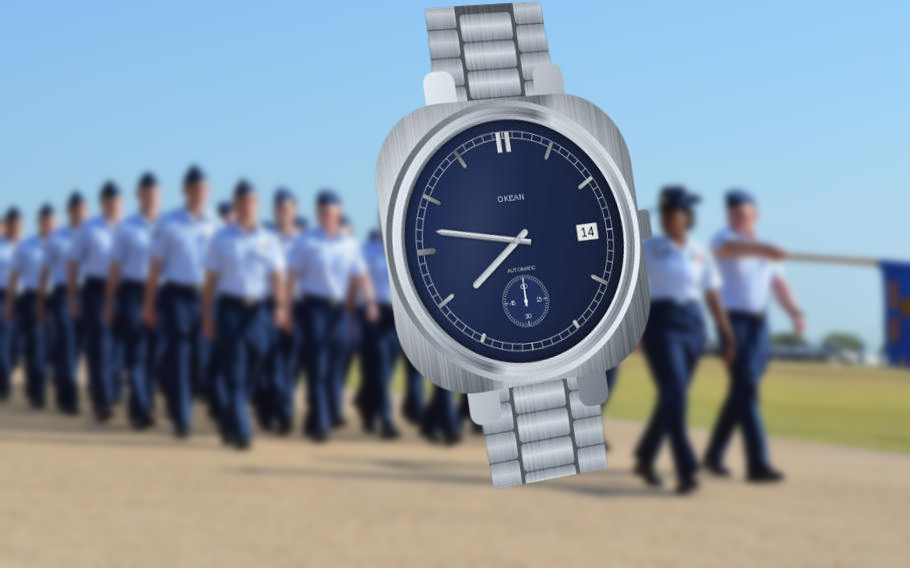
7:47
